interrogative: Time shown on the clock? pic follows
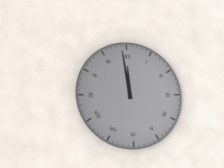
11:59
